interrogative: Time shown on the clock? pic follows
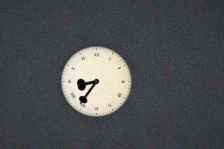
8:36
